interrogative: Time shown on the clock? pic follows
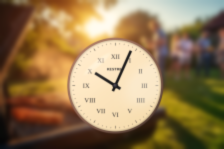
10:04
